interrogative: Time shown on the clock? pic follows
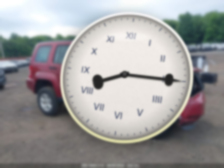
8:15
